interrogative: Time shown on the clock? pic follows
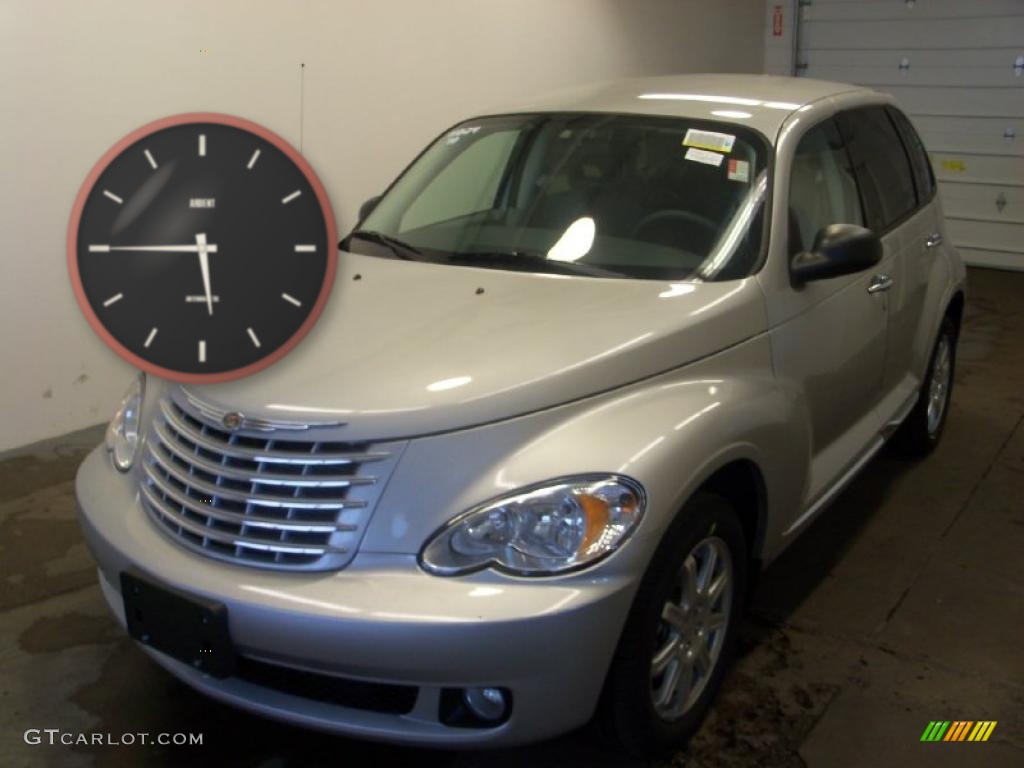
5:45
